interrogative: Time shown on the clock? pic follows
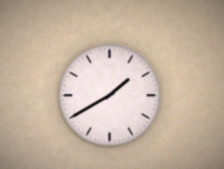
1:40
